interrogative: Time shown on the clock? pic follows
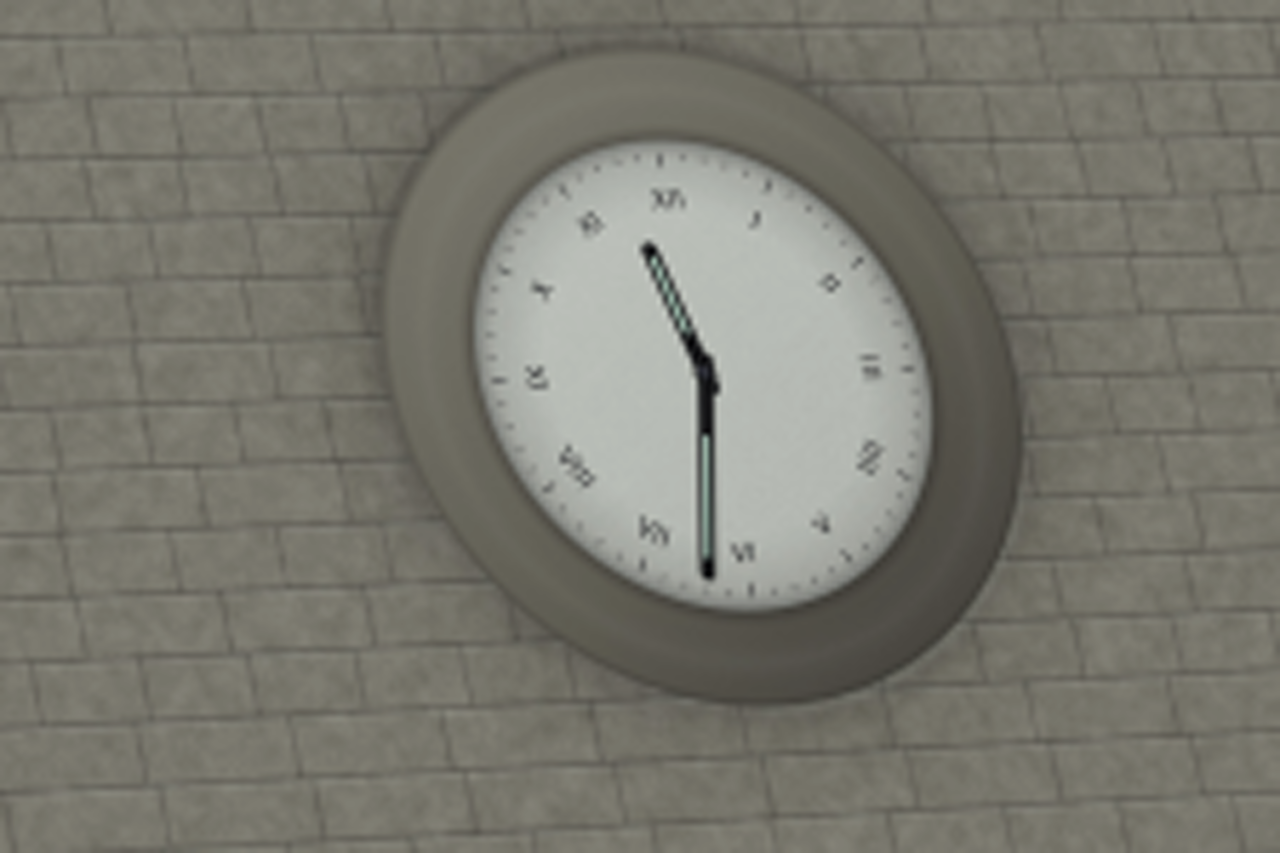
11:32
